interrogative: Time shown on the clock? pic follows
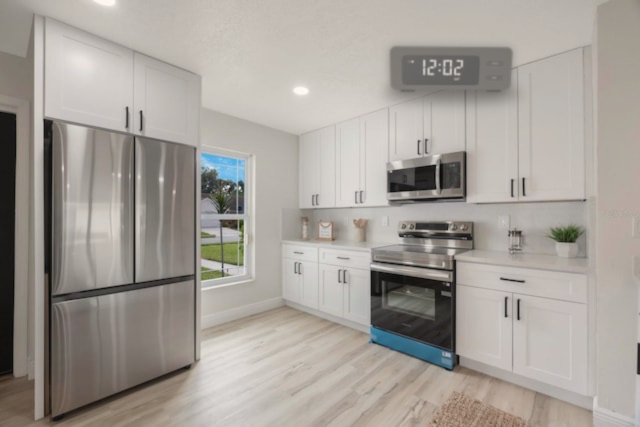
12:02
